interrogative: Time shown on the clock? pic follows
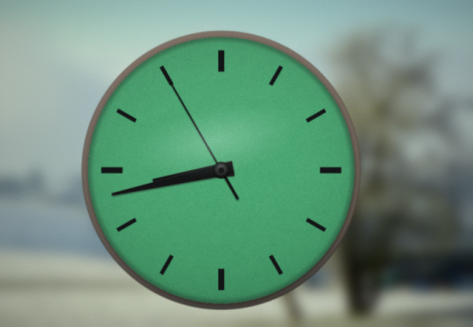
8:42:55
